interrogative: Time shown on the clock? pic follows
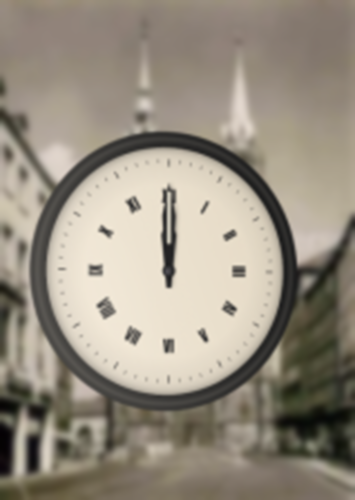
12:00
